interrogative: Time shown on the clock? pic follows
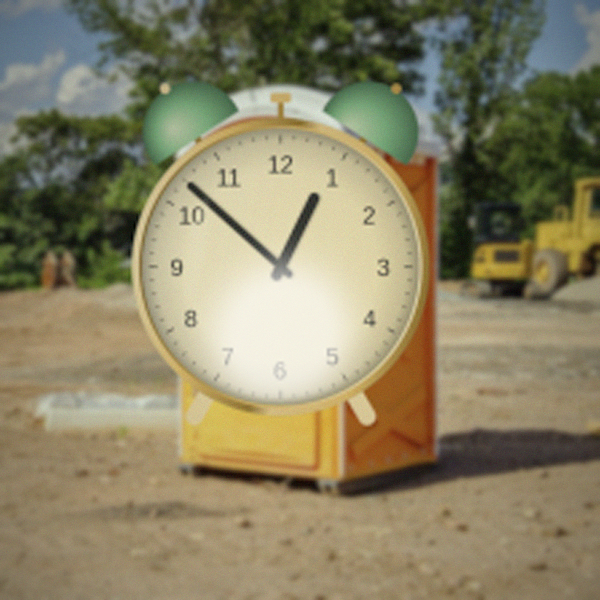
12:52
